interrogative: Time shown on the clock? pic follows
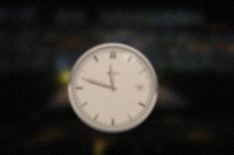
11:48
